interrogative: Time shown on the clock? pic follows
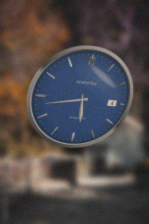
5:43
